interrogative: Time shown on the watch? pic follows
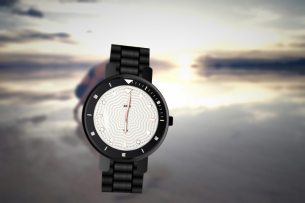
6:01
